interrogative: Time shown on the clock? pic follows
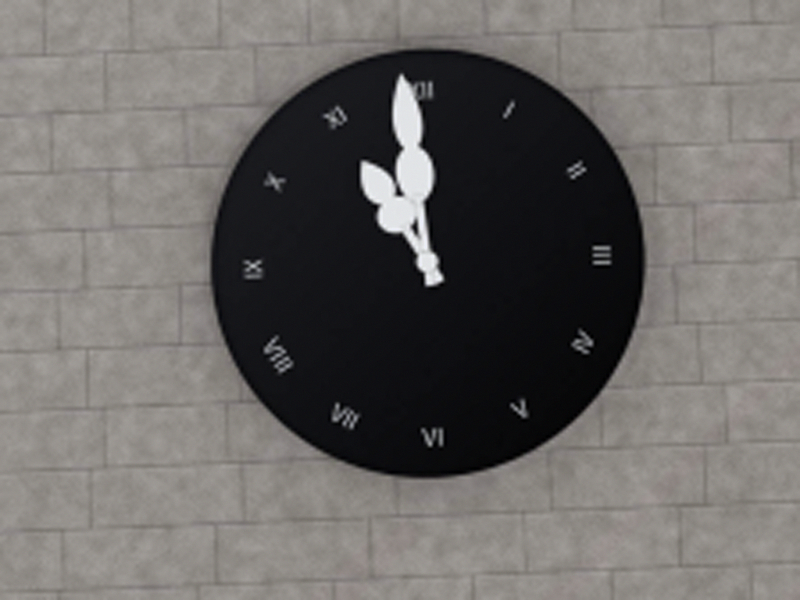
10:59
